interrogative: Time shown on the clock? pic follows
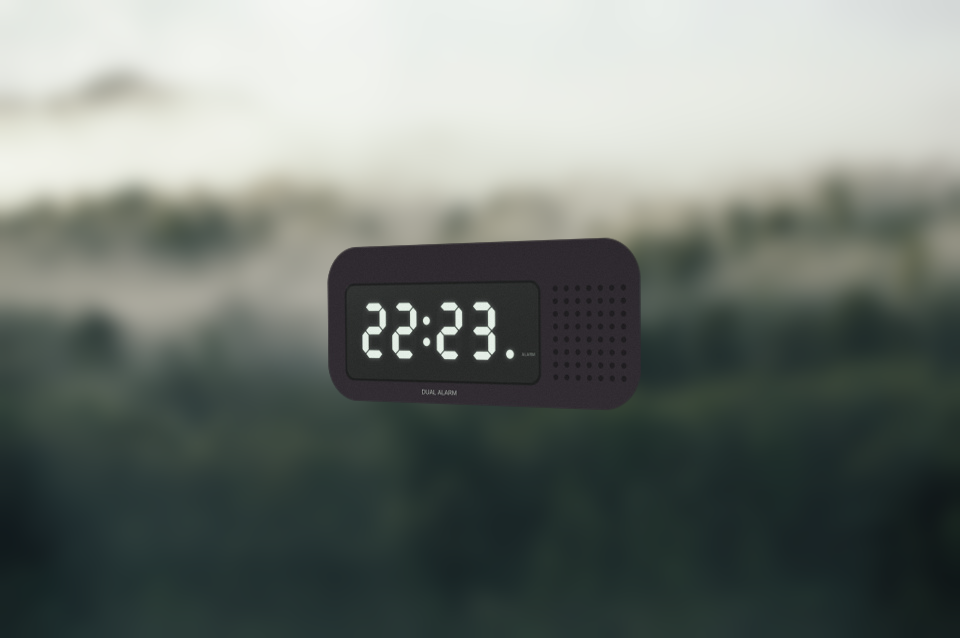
22:23
